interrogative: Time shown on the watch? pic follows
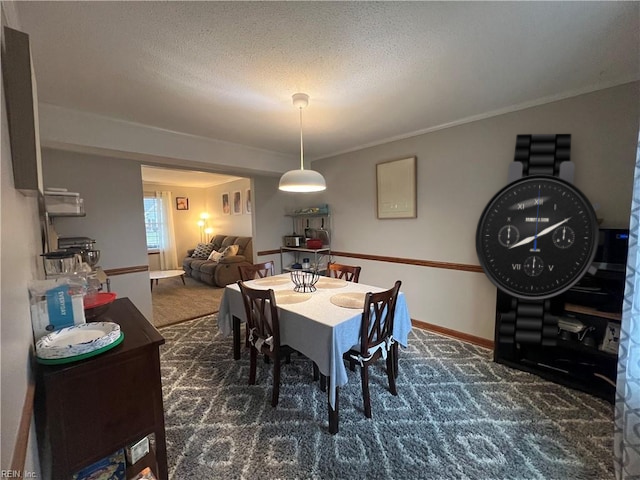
8:10
